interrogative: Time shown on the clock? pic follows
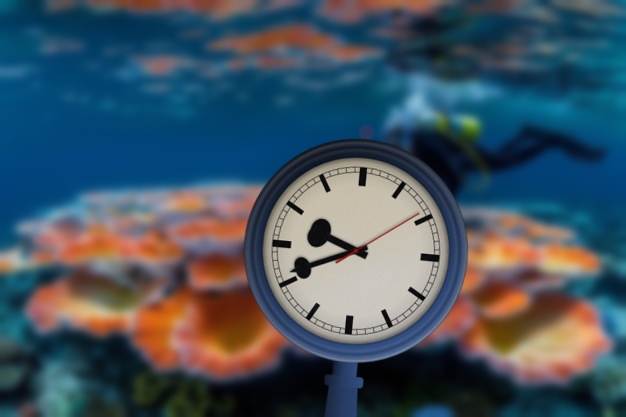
9:41:09
